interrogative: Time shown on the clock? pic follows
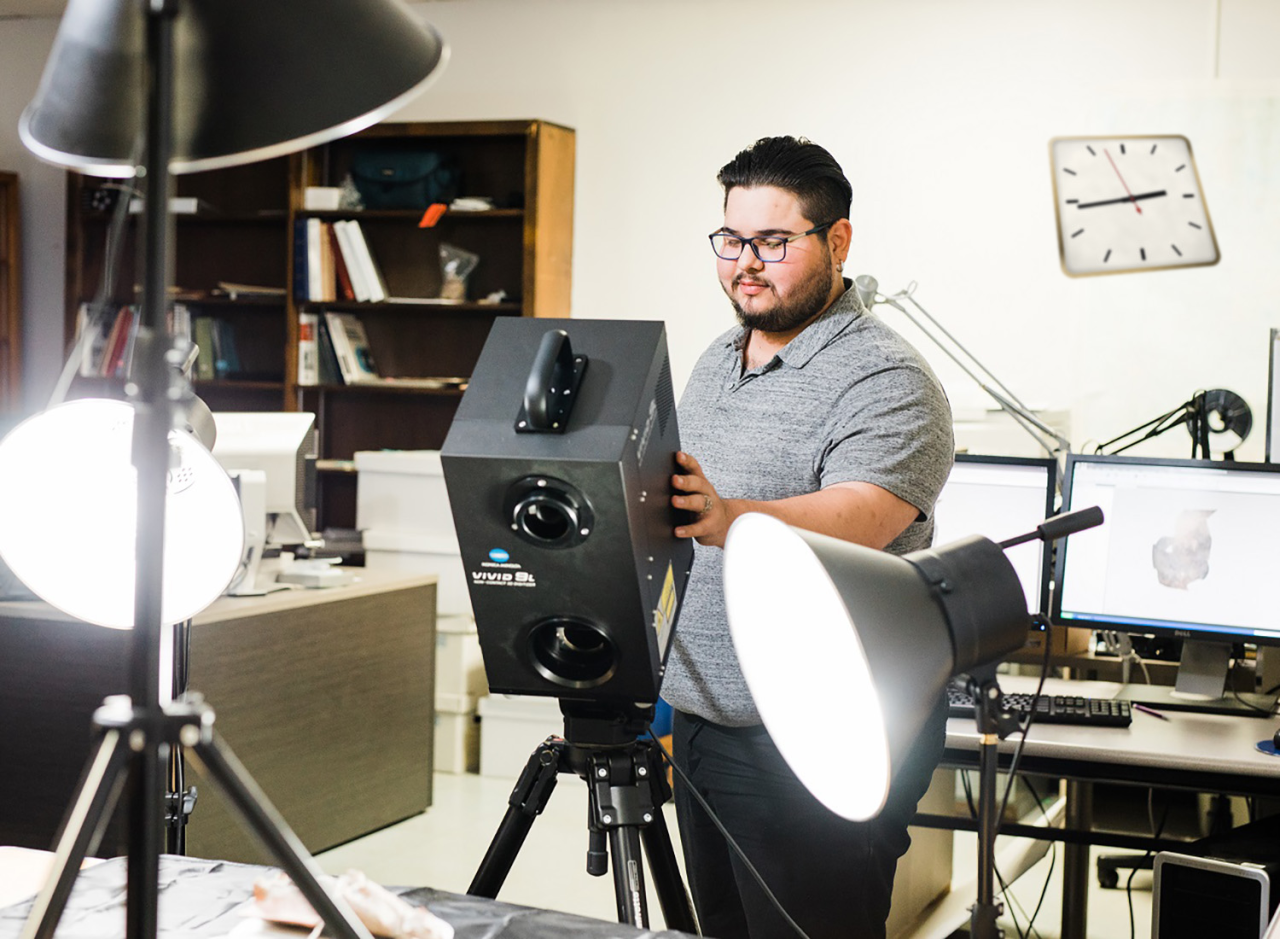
2:43:57
